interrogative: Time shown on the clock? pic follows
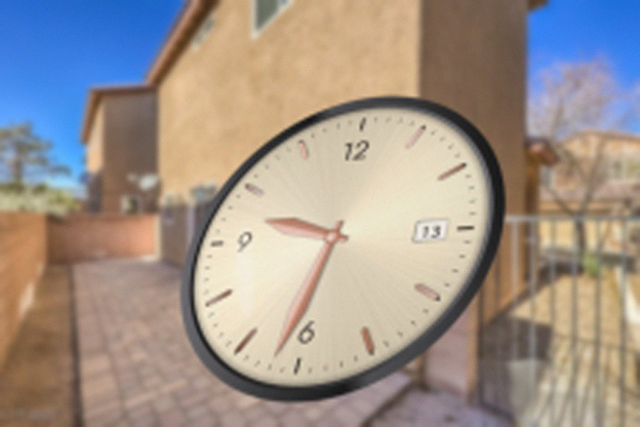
9:32
